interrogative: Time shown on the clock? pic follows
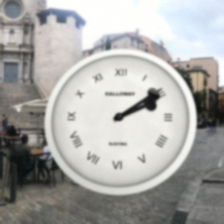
2:09
